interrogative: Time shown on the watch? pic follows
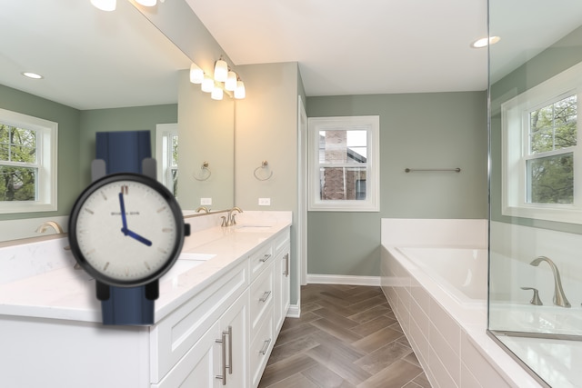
3:59
